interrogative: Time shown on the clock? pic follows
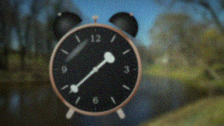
1:38
